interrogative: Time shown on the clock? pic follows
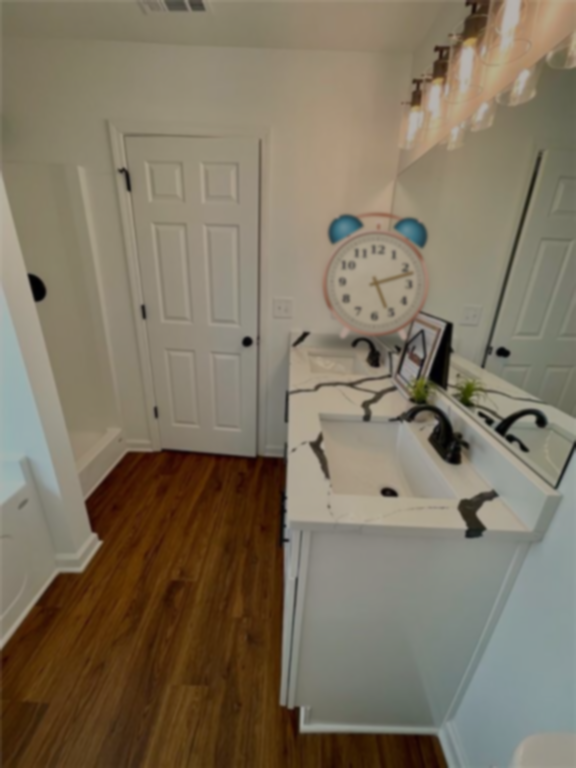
5:12
